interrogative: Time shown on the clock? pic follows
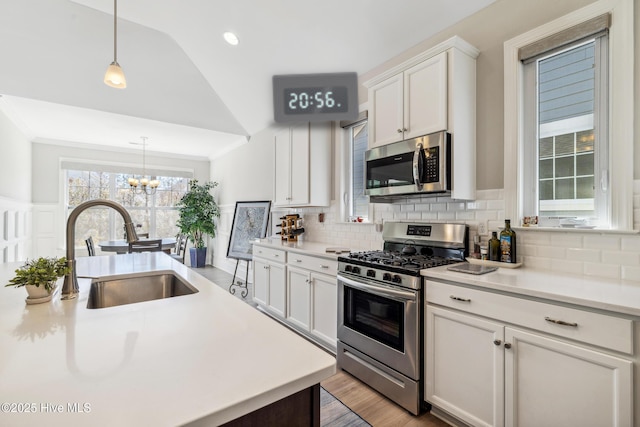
20:56
